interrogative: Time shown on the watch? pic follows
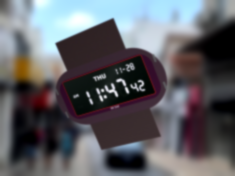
11:47:42
